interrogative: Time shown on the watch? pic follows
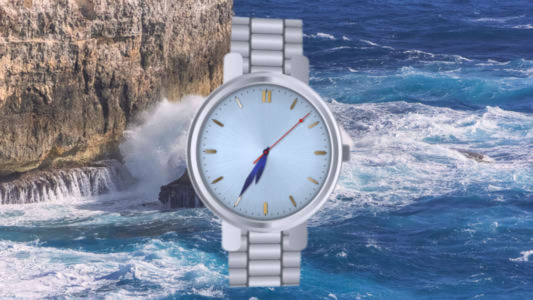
6:35:08
